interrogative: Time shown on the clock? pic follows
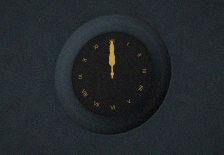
12:00
